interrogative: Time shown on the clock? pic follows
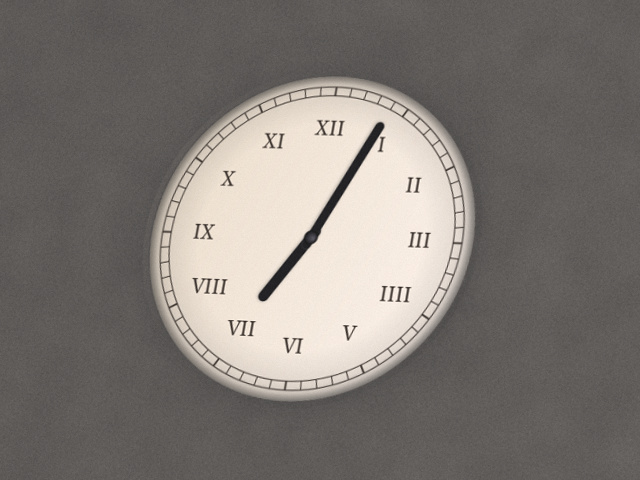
7:04
